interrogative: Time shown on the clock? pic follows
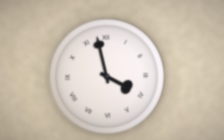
3:58
